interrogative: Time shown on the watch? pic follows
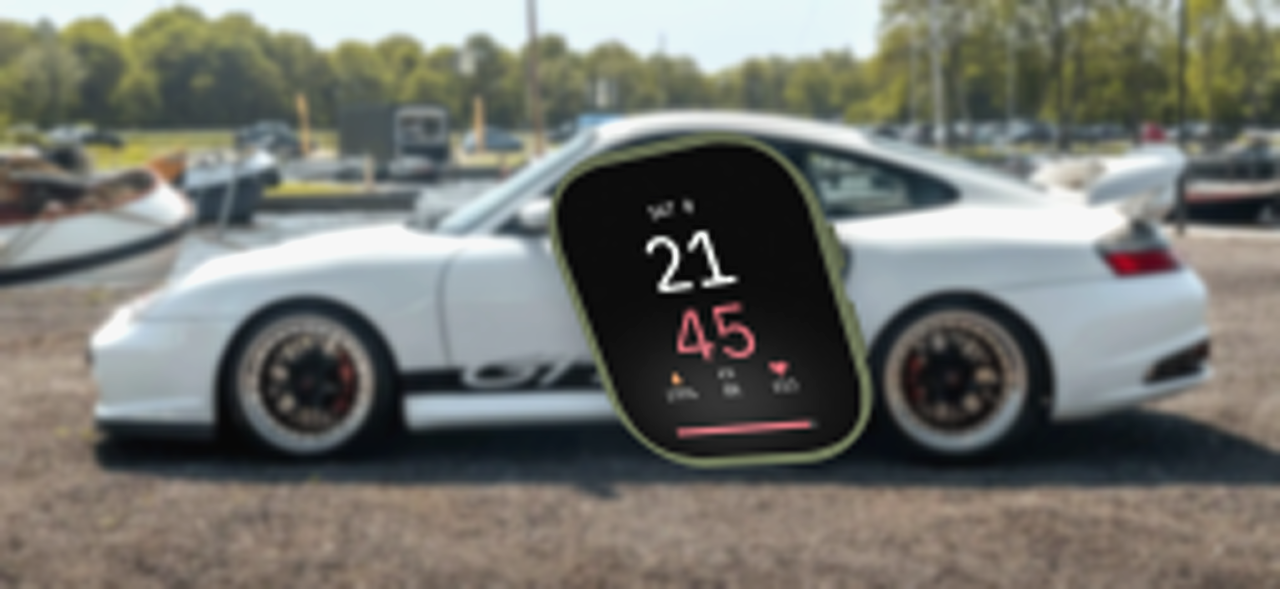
21:45
